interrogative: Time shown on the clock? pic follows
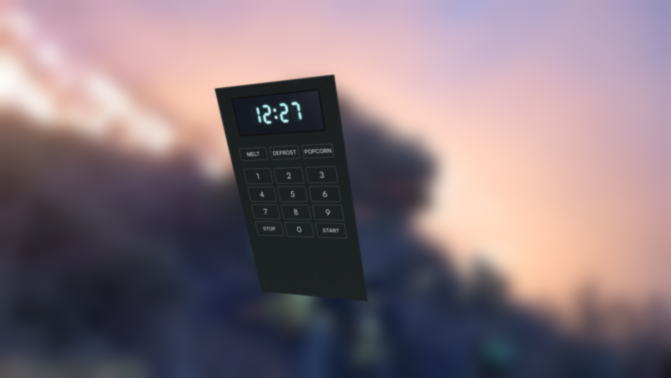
12:27
